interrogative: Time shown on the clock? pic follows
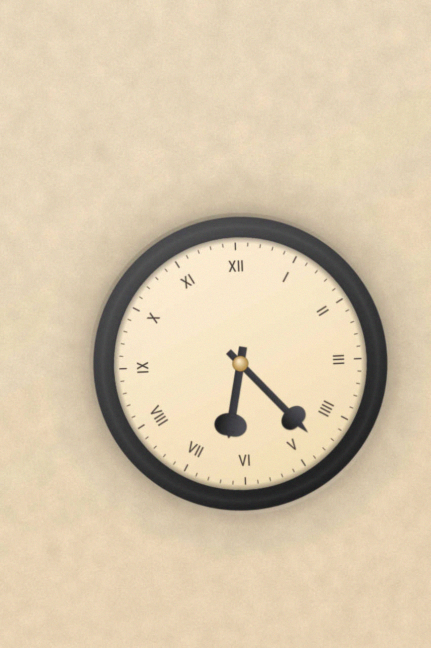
6:23
